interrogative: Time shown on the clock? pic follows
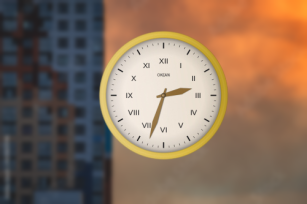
2:33
